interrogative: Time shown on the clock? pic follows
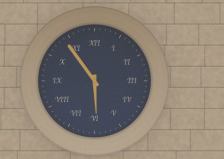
5:54
